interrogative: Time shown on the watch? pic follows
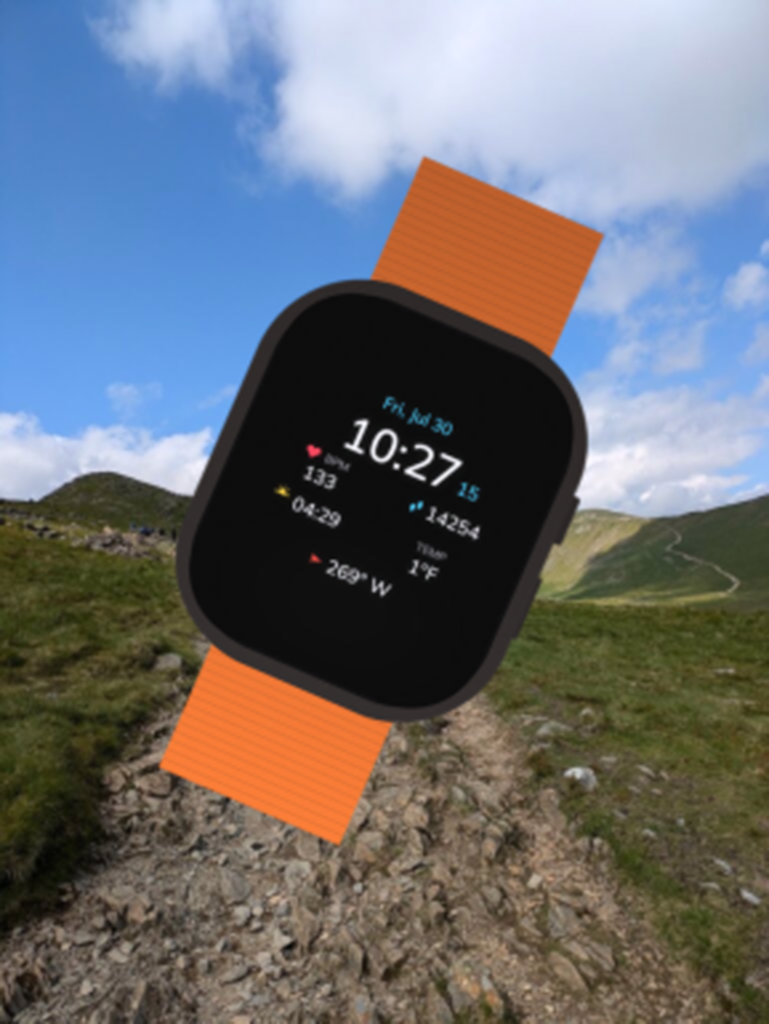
10:27
